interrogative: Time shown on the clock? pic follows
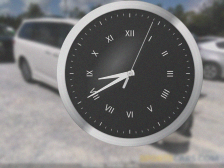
8:40:04
